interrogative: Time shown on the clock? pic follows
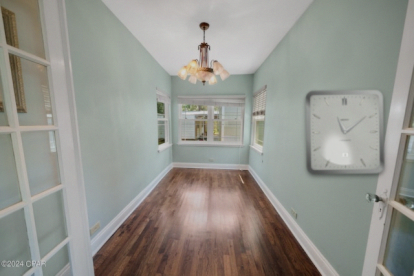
11:09
